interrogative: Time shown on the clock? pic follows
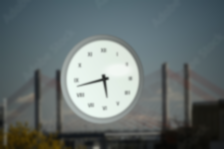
5:43
